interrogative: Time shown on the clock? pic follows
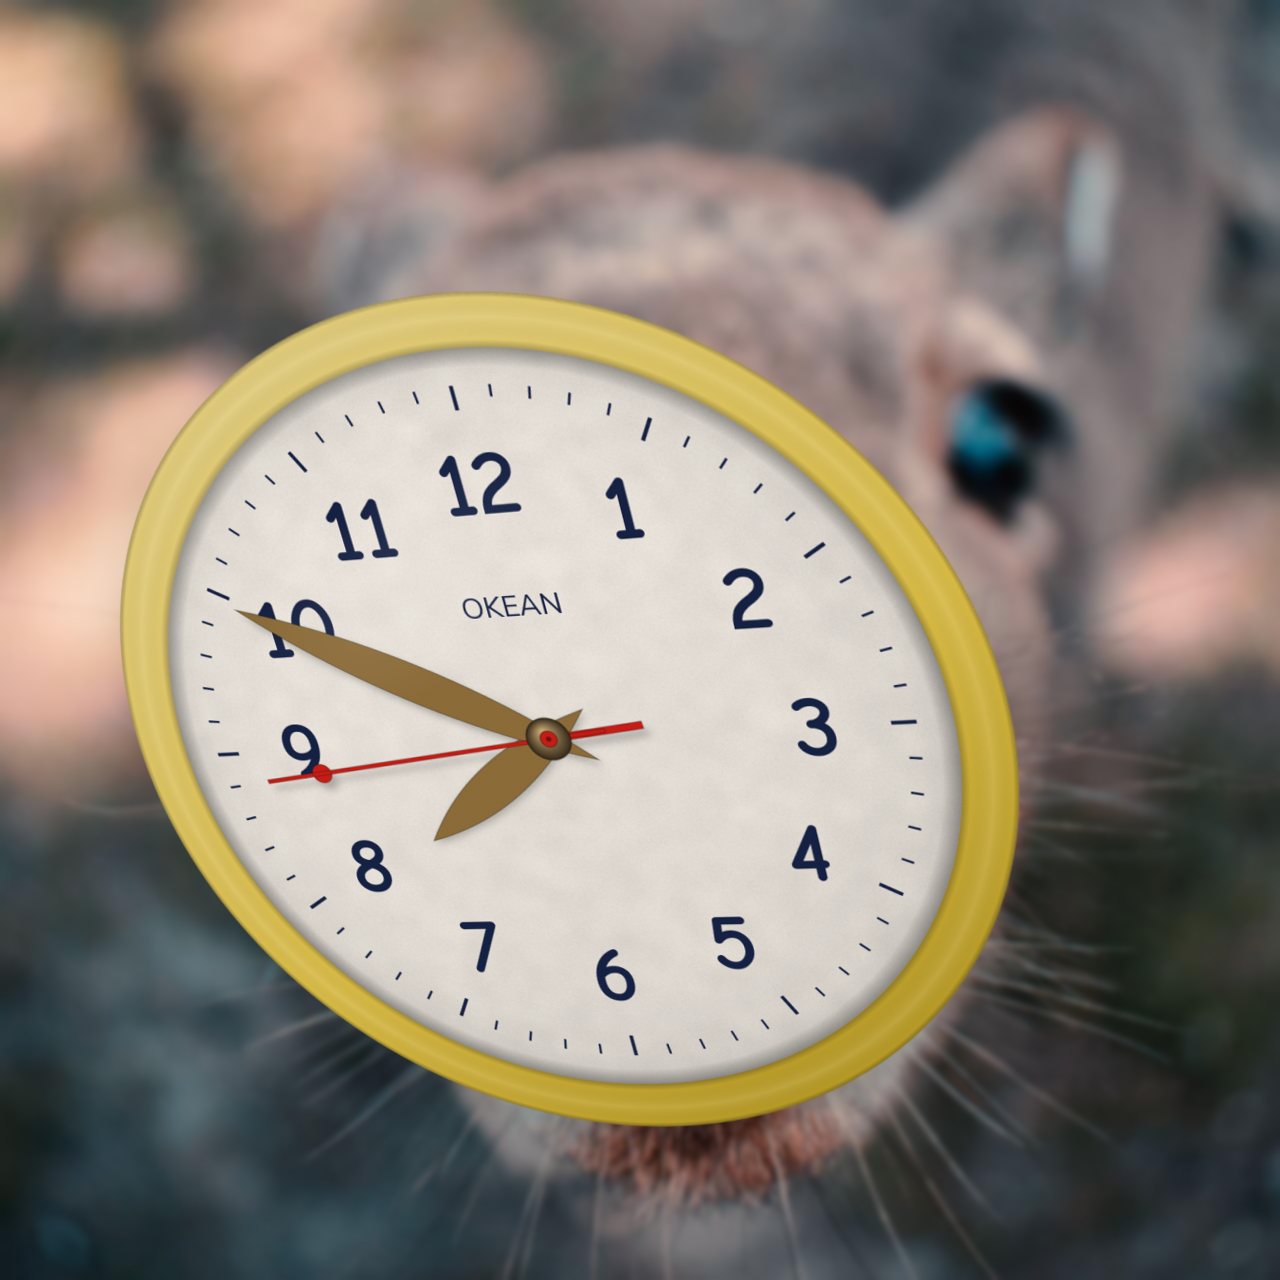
7:49:44
